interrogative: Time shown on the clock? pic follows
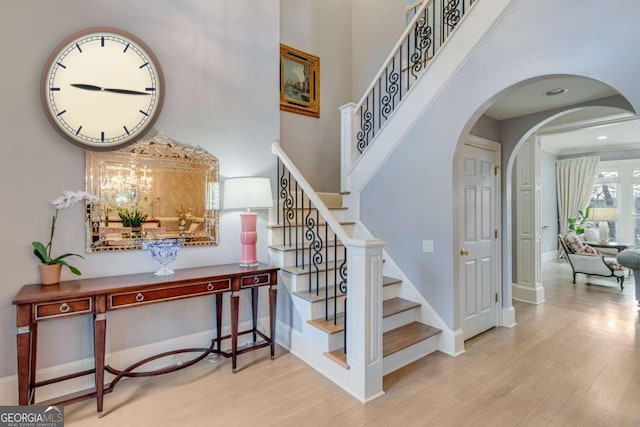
9:16
